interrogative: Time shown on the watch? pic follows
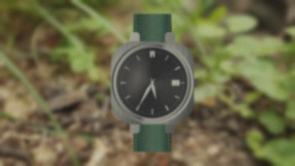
5:35
